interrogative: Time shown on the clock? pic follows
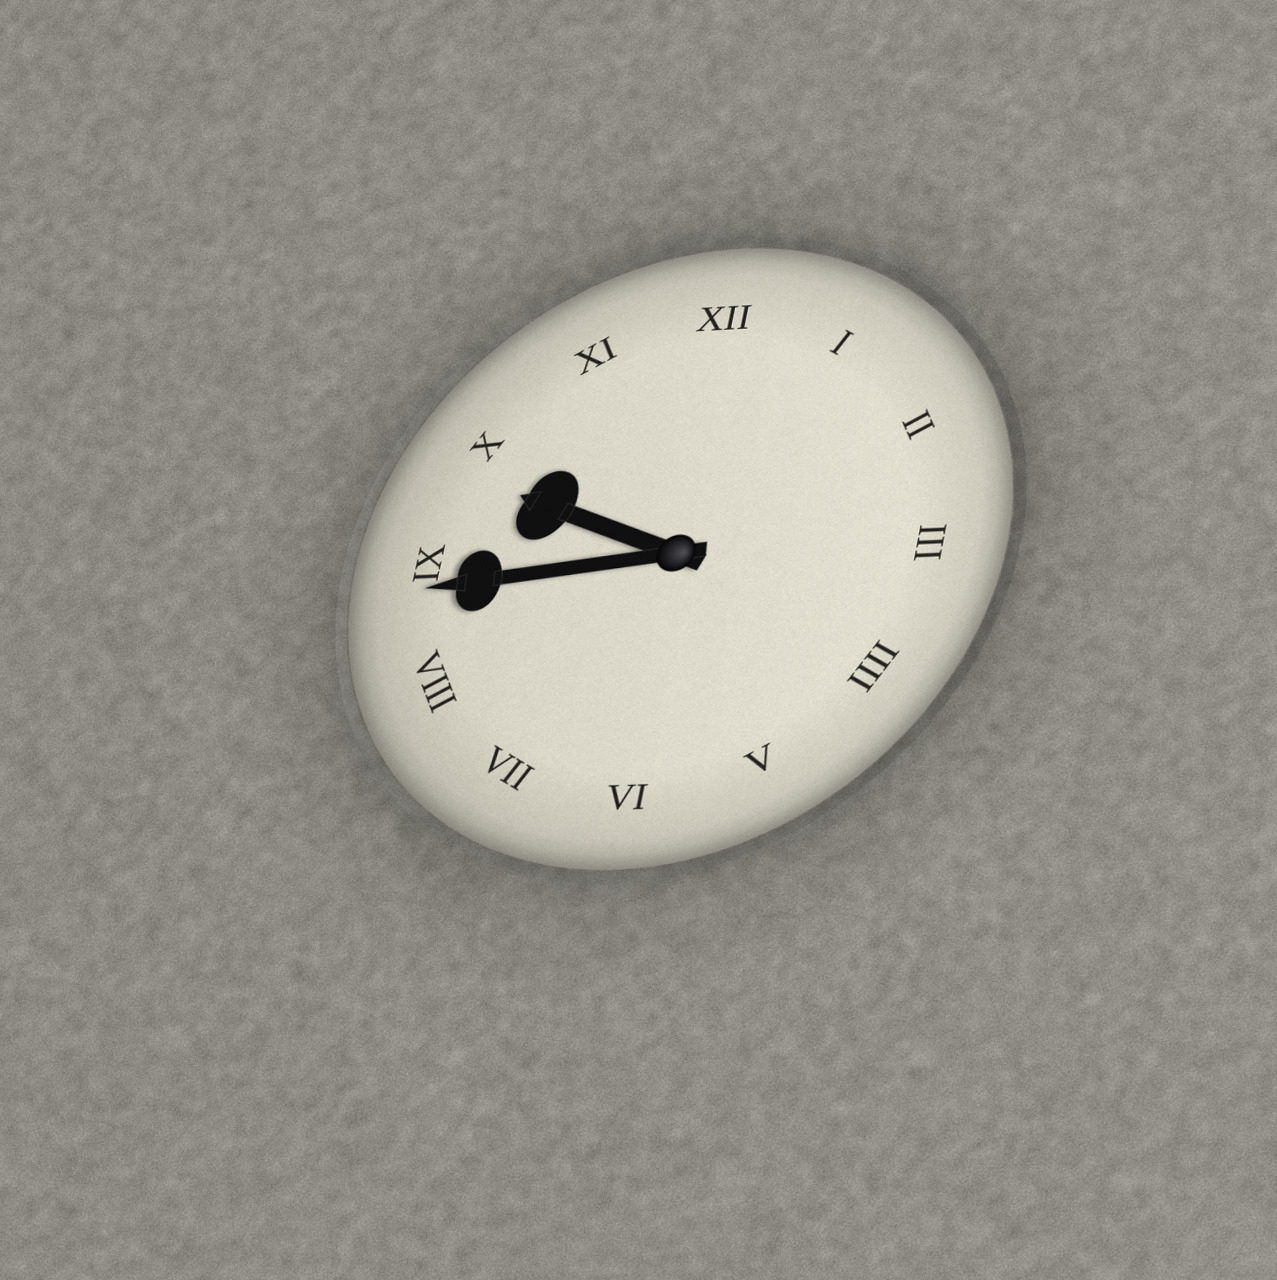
9:44
